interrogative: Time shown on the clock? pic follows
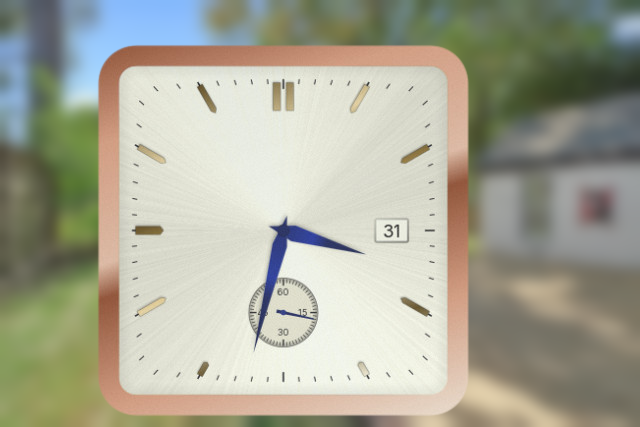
3:32:17
